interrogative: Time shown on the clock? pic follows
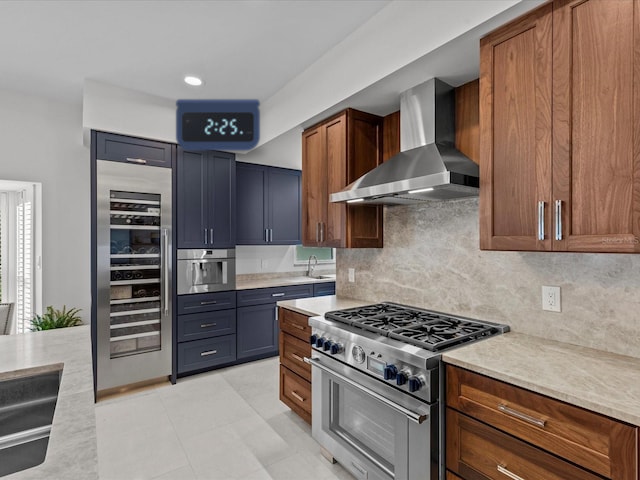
2:25
